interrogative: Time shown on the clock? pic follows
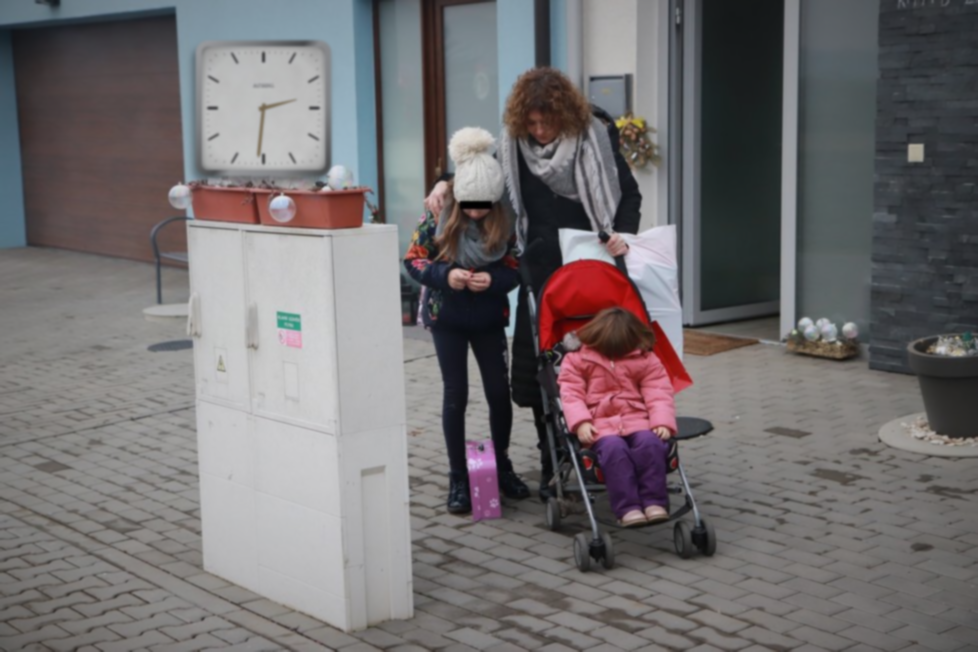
2:31
